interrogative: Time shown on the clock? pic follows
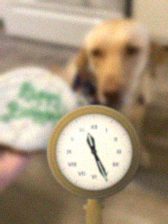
11:26
